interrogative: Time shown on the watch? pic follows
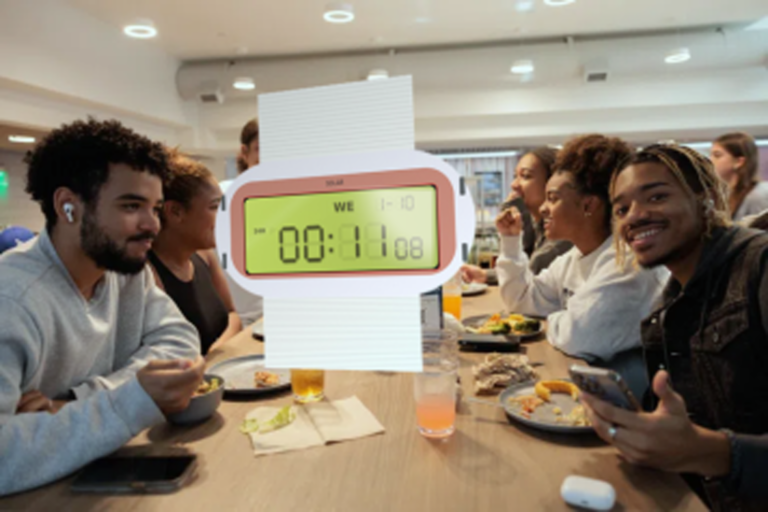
0:11:08
